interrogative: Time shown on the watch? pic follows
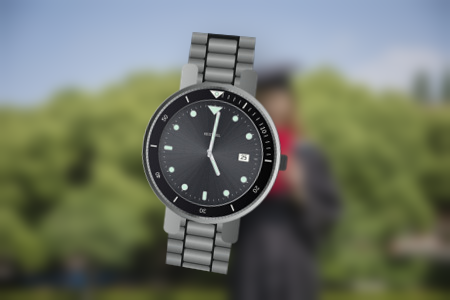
5:01
